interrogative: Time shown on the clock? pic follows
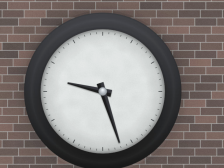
9:27
